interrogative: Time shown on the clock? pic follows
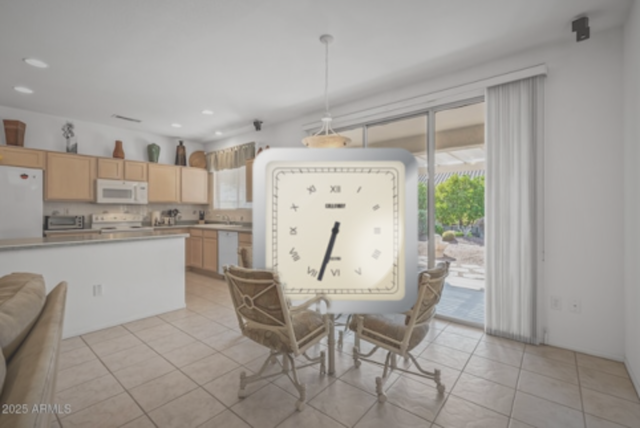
6:33
